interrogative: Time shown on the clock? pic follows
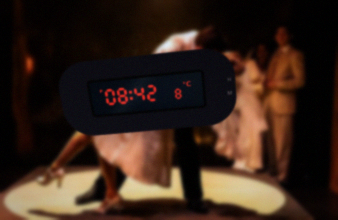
8:42
